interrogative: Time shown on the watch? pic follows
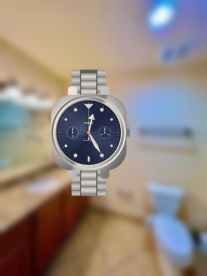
12:25
